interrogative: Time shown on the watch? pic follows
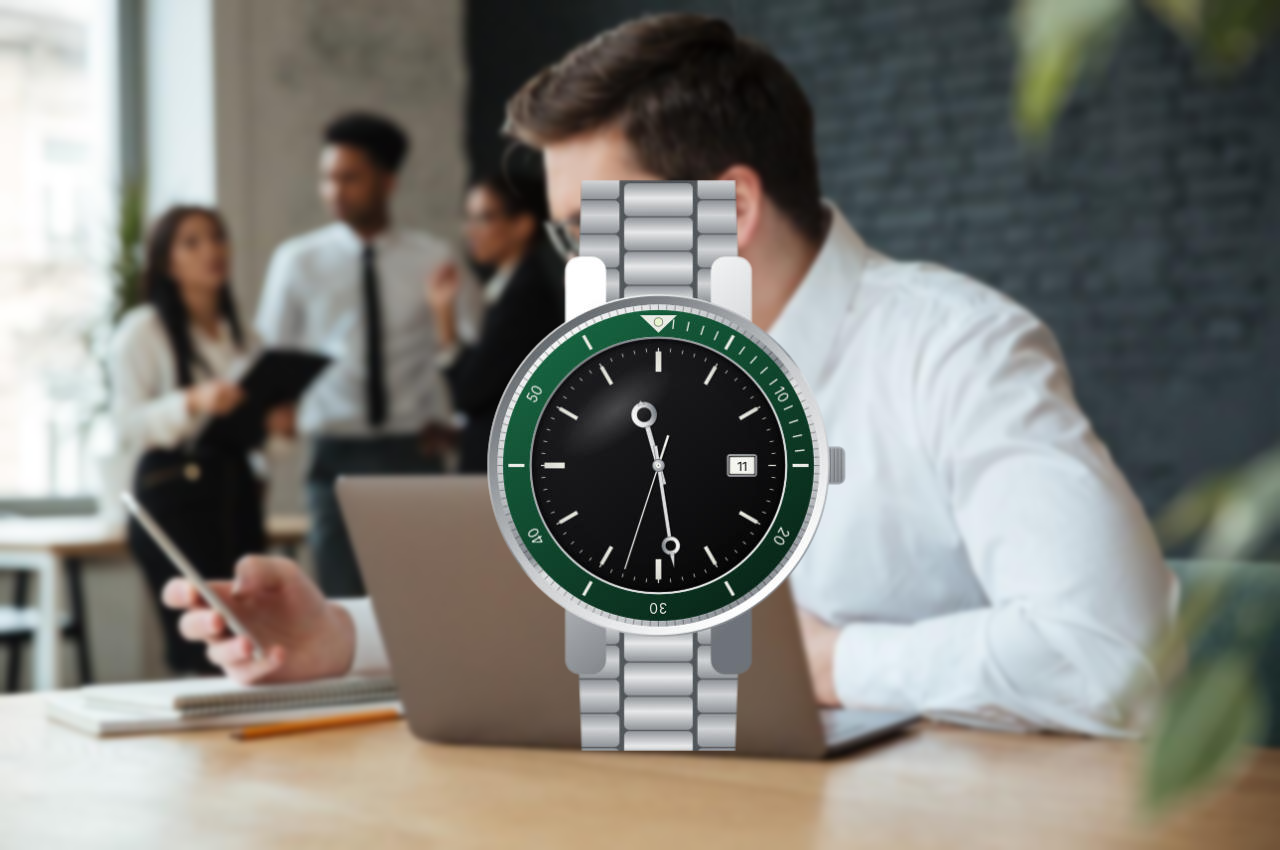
11:28:33
